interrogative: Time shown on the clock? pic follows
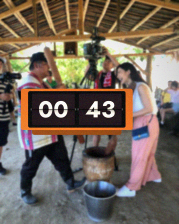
0:43
